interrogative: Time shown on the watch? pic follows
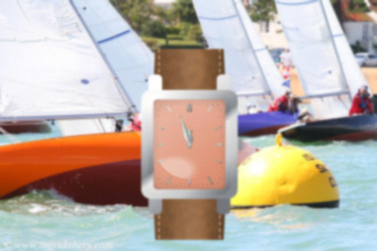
11:57
